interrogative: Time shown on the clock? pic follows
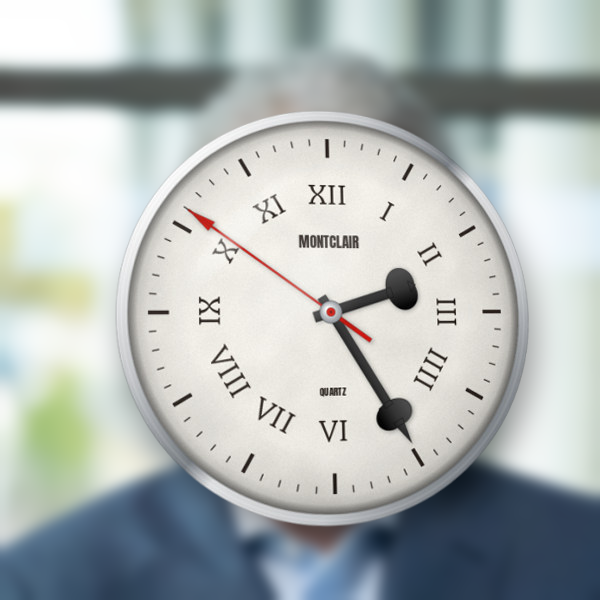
2:24:51
